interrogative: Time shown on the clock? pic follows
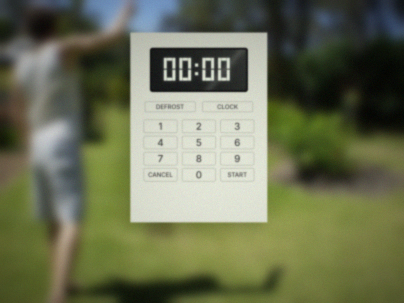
0:00
